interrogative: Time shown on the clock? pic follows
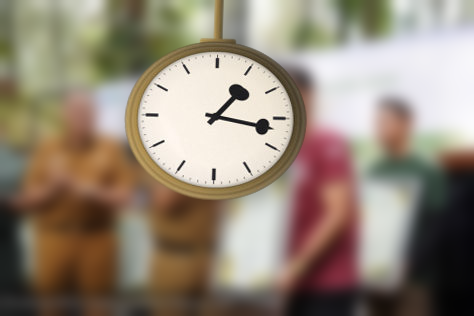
1:17
